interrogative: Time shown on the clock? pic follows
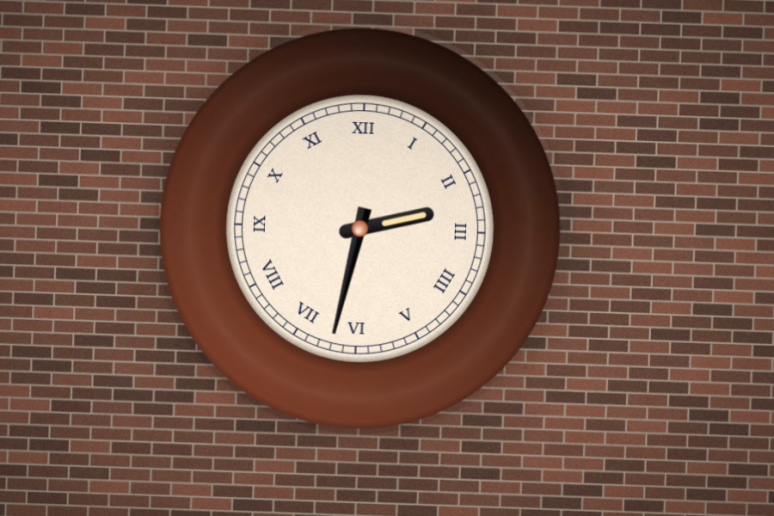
2:32
